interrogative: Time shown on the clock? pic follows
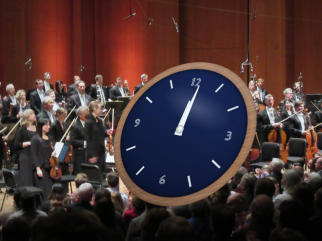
12:01
